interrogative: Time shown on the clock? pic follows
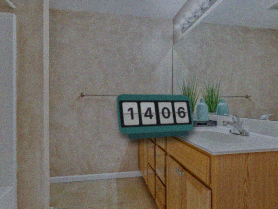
14:06
